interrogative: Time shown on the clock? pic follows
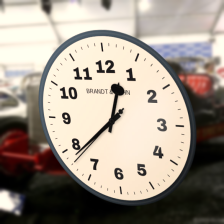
12:38:38
